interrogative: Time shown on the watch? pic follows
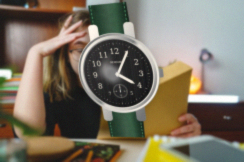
4:05
